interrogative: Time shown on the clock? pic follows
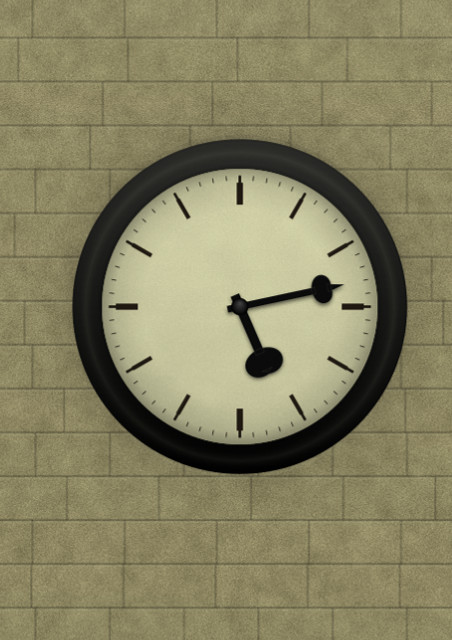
5:13
